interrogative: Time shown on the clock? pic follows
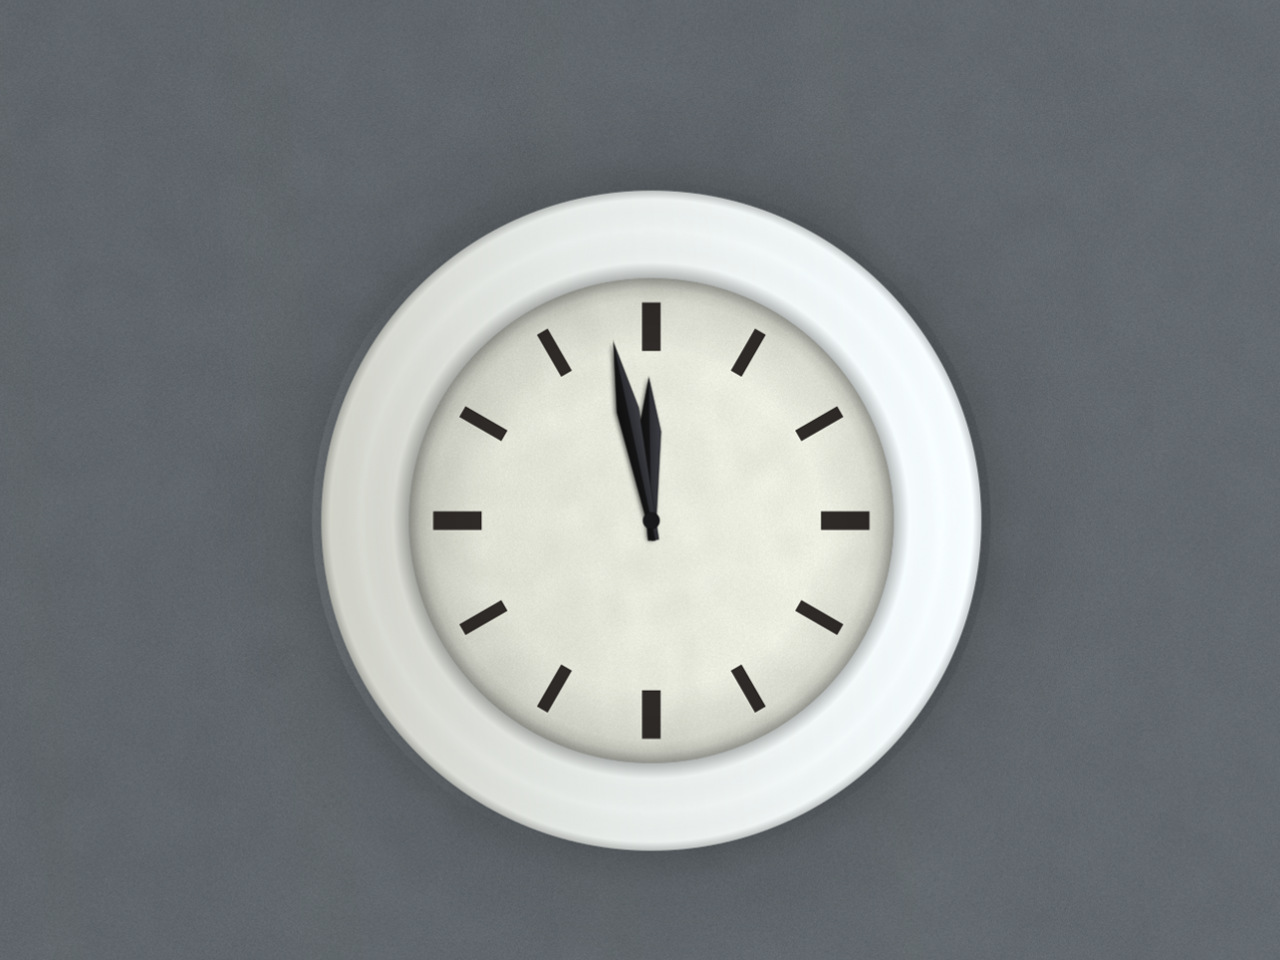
11:58
